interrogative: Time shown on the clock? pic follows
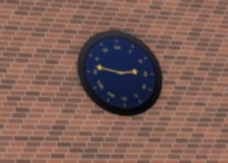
2:47
